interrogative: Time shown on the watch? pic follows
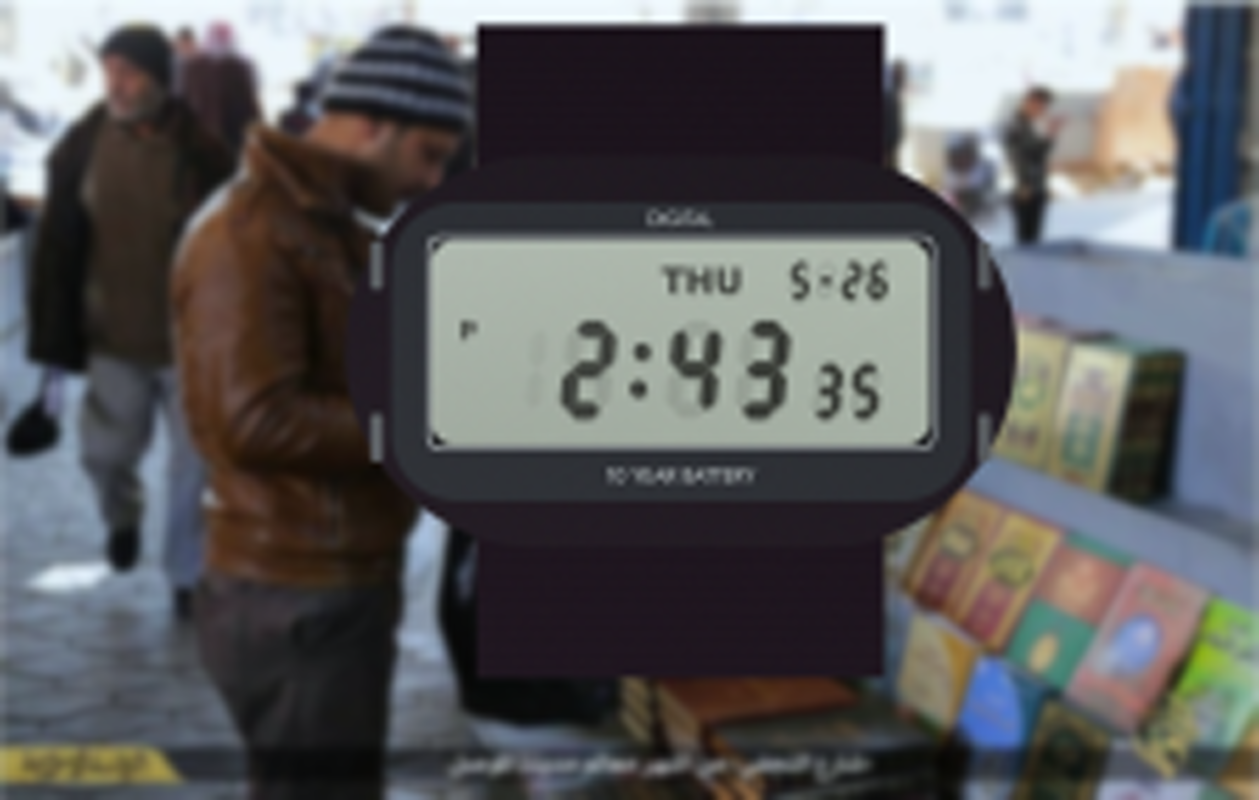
2:43:35
